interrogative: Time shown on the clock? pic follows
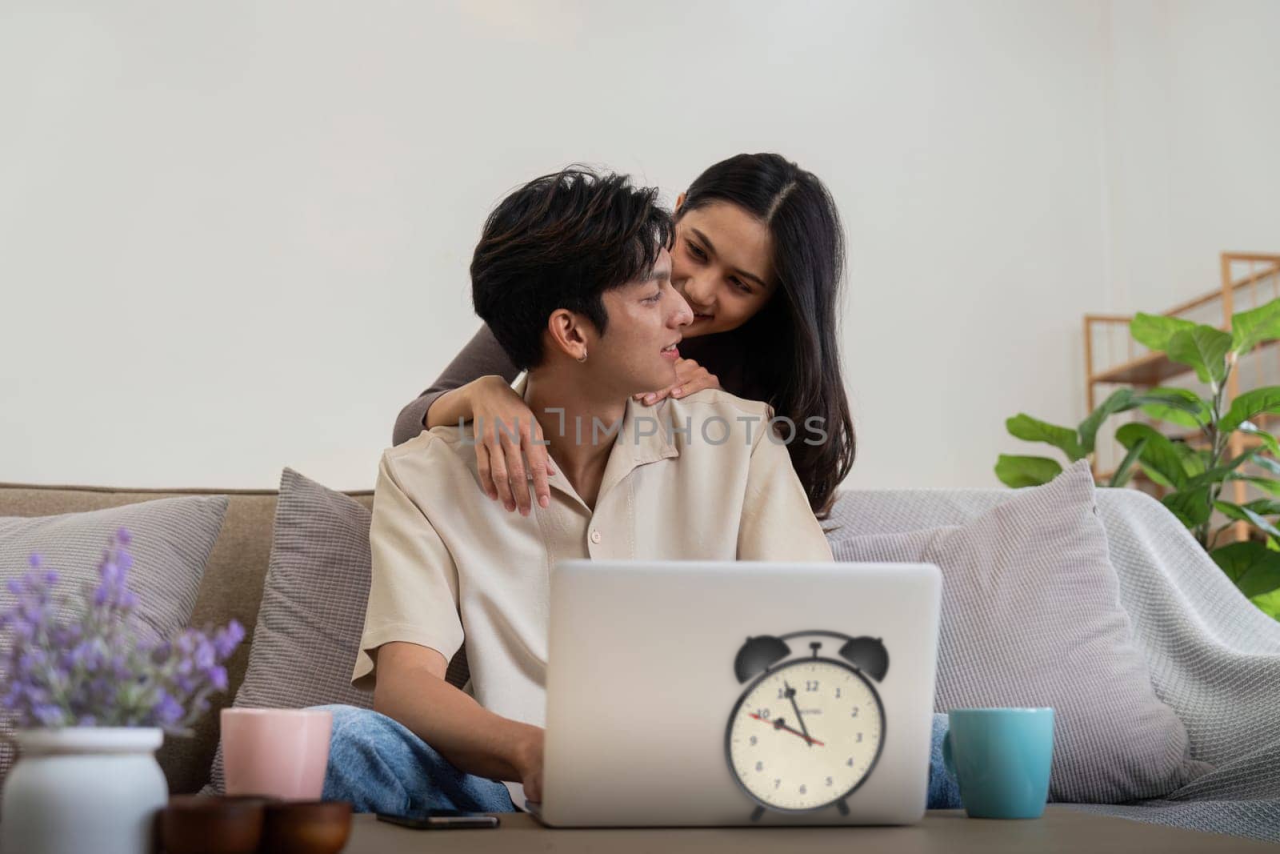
9:55:49
